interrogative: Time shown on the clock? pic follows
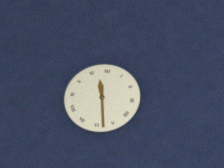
11:28
